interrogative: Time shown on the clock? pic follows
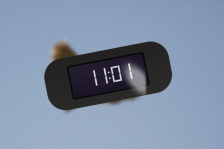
11:01
